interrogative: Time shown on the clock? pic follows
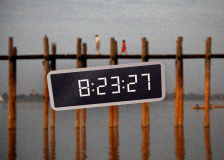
8:23:27
